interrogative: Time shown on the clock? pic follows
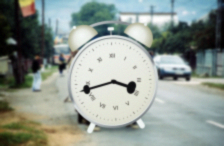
3:43
